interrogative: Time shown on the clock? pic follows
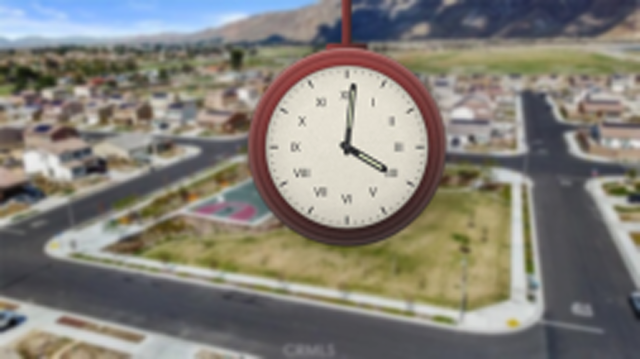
4:01
